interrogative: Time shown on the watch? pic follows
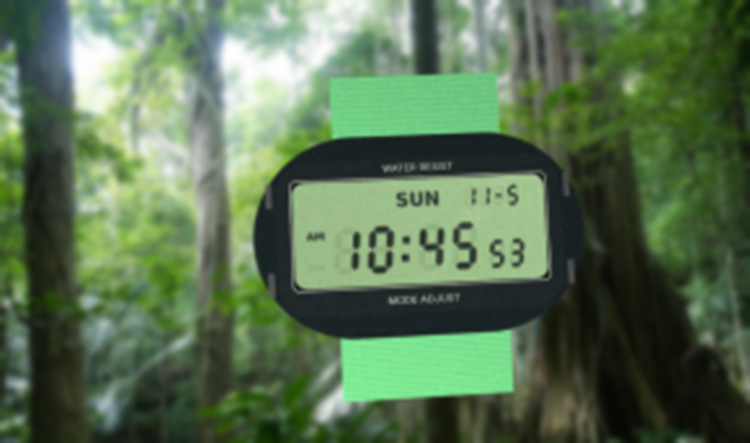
10:45:53
